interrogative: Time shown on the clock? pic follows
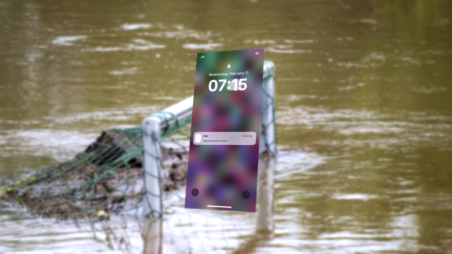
7:15
